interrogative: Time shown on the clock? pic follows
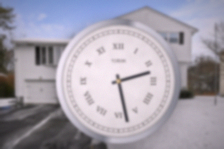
2:28
